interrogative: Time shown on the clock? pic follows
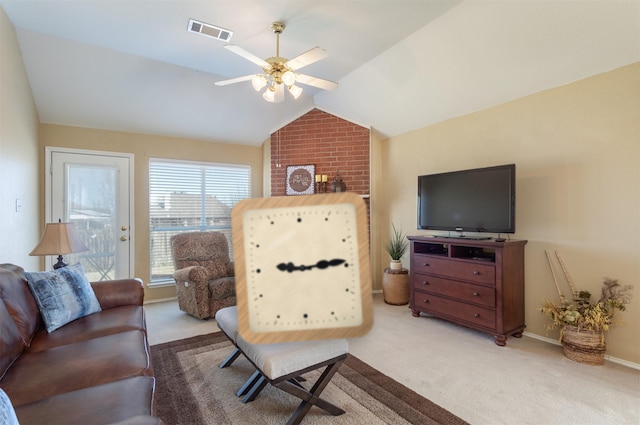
9:14
